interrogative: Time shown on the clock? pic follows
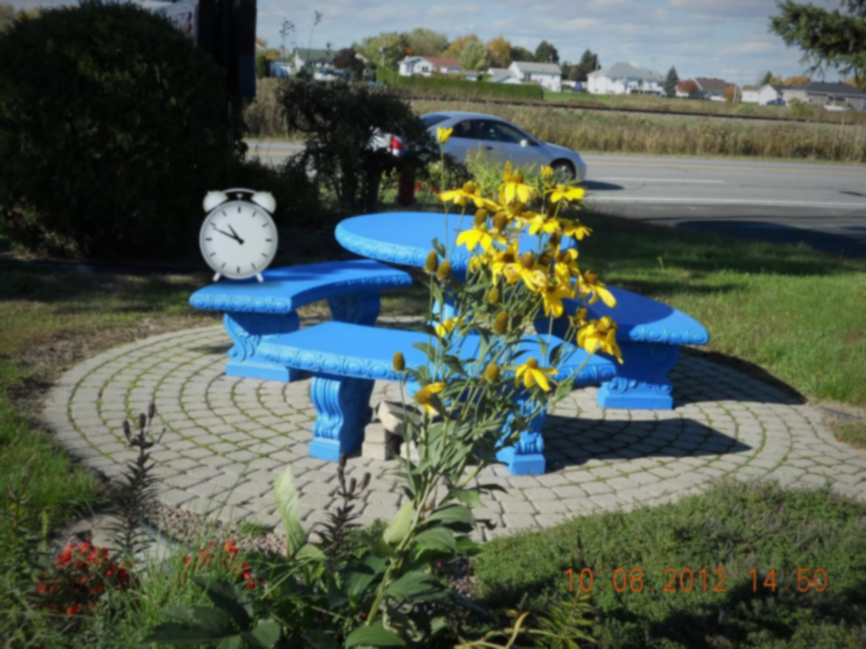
10:49
